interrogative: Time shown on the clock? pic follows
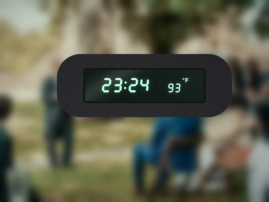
23:24
